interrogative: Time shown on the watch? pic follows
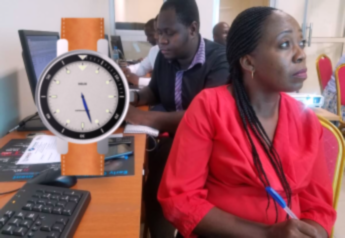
5:27
